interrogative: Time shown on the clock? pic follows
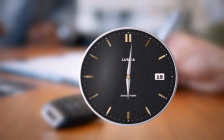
6:01
